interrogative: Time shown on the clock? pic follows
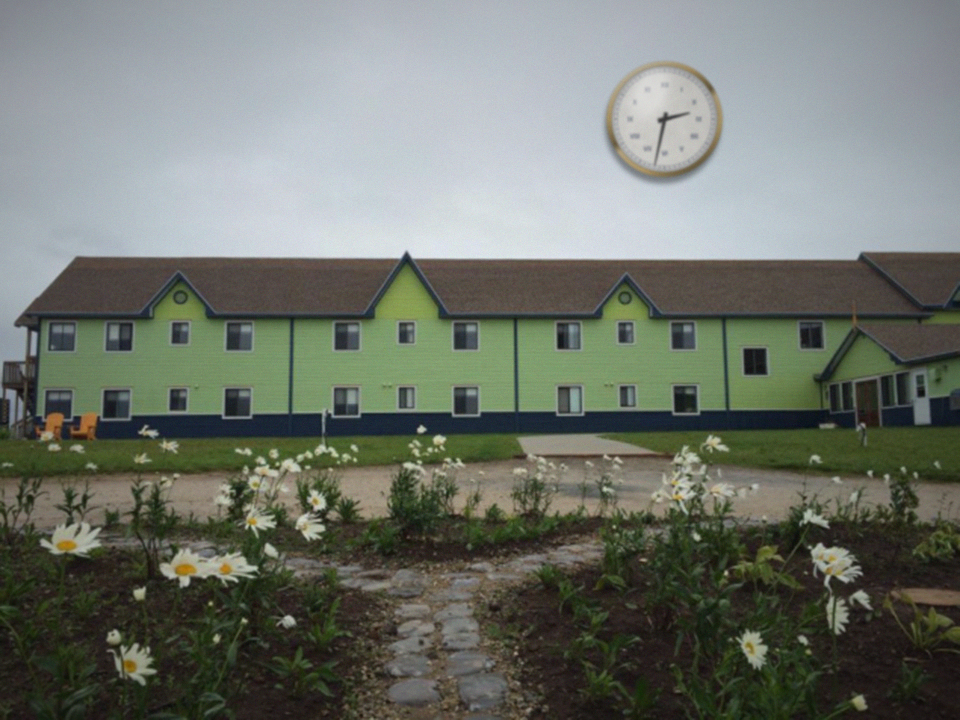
2:32
